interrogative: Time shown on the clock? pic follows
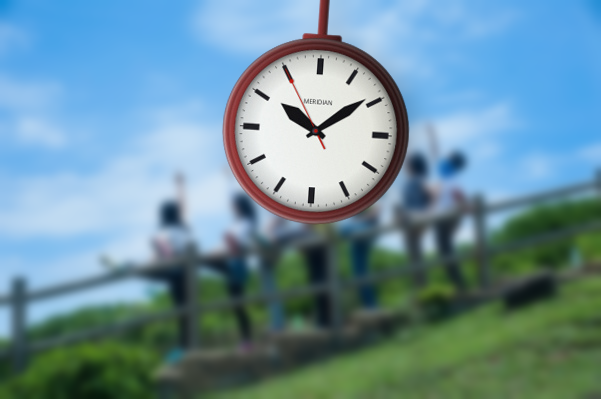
10:08:55
